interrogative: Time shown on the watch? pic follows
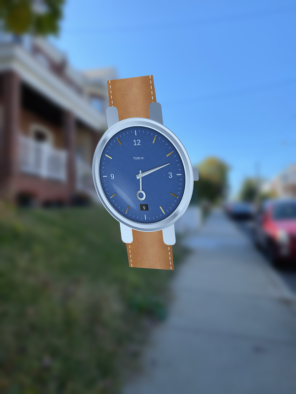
6:12
